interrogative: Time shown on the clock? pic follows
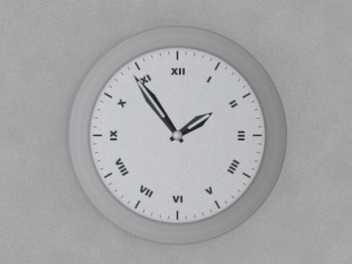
1:54
